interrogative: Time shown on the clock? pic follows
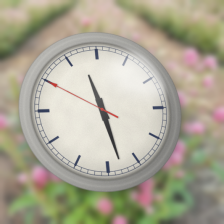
11:27:50
